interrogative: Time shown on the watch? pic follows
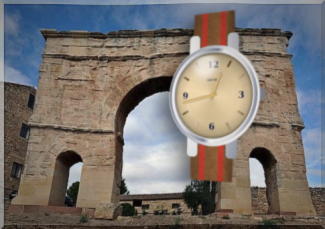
12:43
